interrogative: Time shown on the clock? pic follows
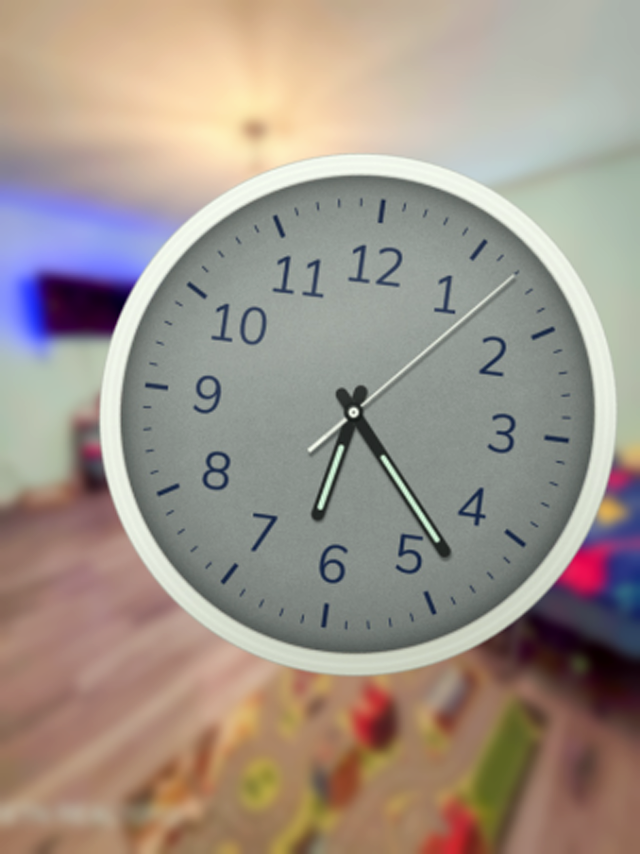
6:23:07
